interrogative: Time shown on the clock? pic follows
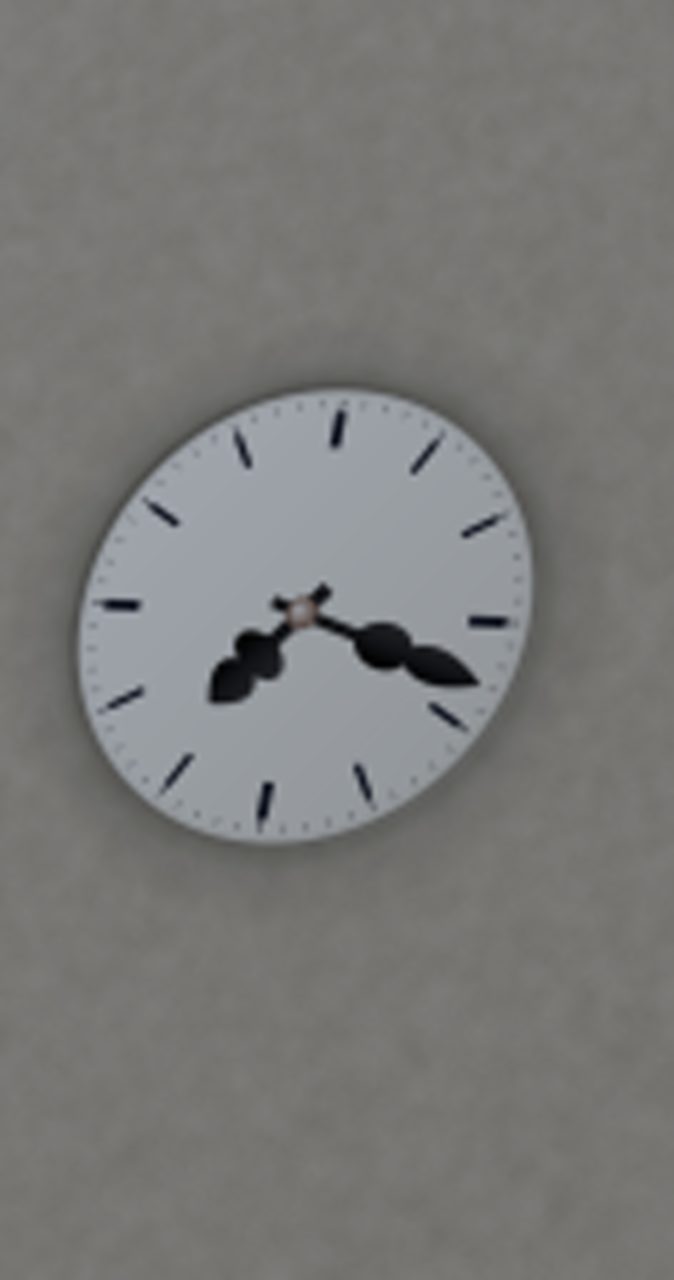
7:18
